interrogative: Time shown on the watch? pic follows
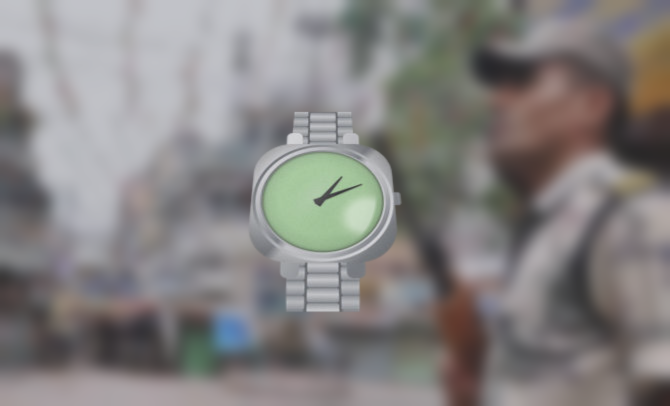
1:11
